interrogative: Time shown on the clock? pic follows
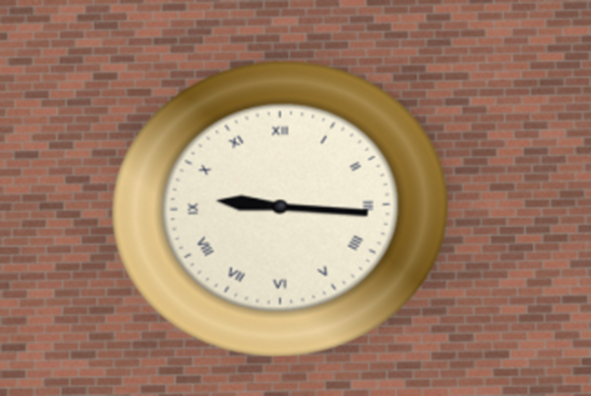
9:16
